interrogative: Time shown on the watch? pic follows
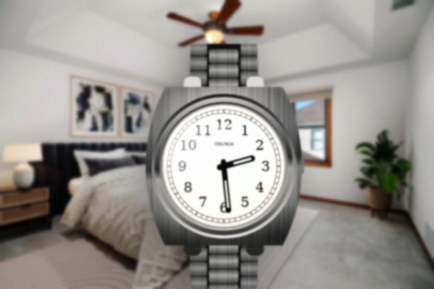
2:29
